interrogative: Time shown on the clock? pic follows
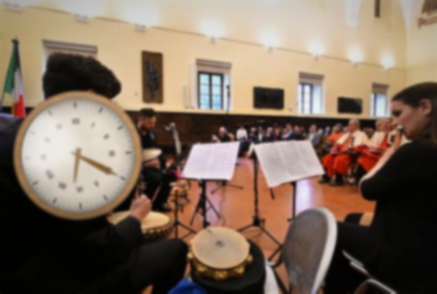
6:20
